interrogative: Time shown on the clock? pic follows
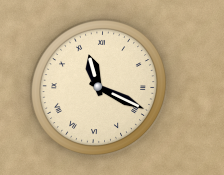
11:19
